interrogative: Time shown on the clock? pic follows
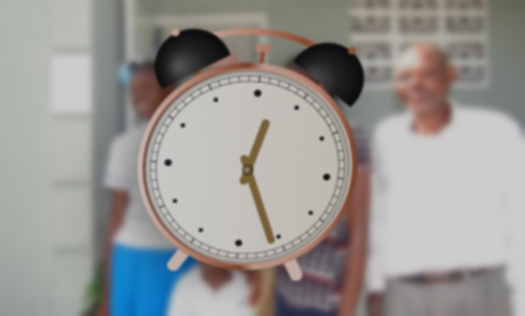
12:26
